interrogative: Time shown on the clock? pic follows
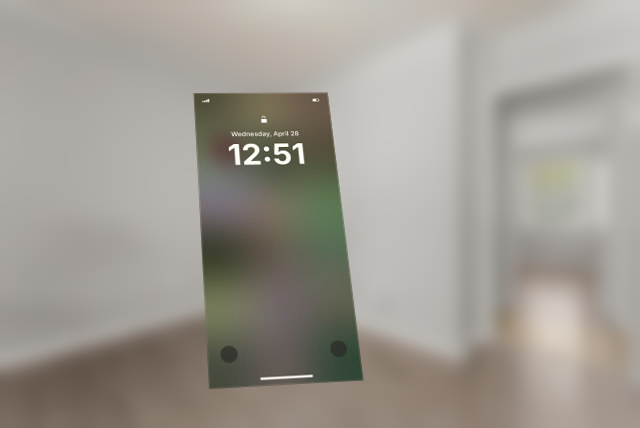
12:51
